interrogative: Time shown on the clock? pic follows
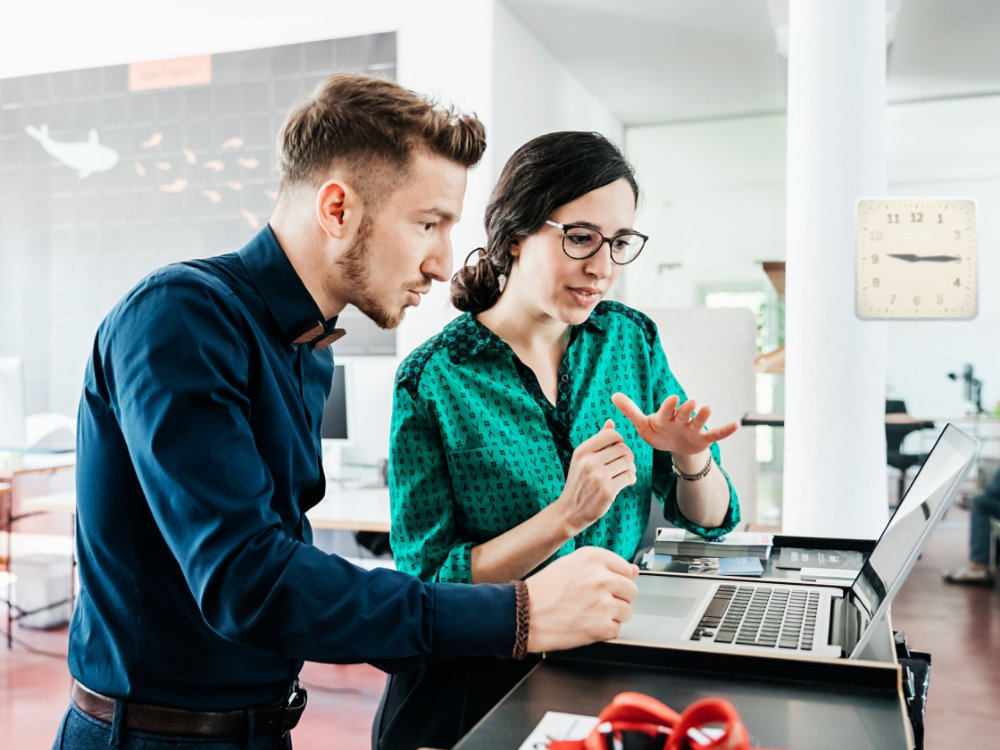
9:15
